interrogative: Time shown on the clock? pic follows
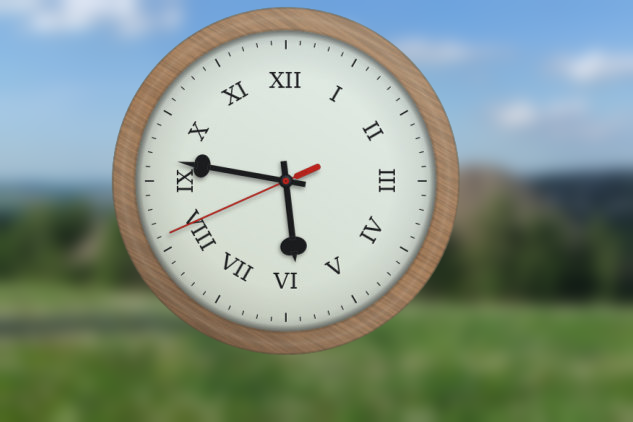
5:46:41
